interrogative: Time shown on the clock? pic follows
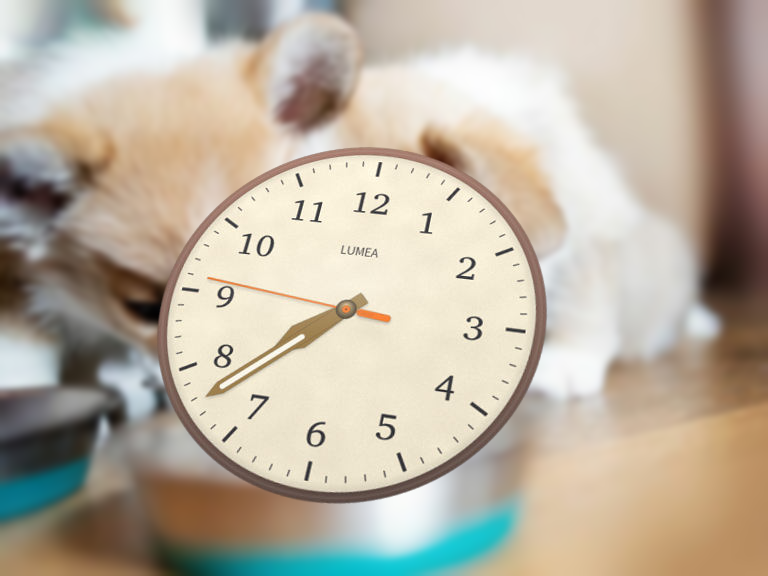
7:37:46
